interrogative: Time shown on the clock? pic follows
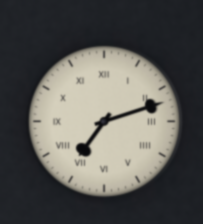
7:12
